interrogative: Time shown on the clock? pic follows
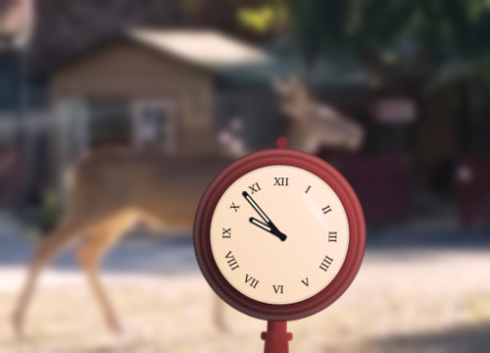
9:53
